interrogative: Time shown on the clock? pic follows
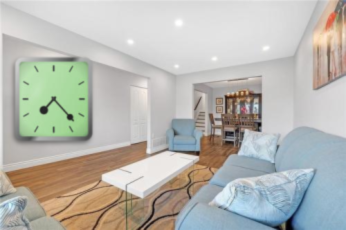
7:23
